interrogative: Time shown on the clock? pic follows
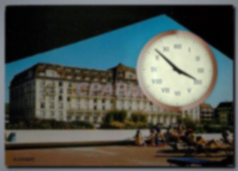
3:52
